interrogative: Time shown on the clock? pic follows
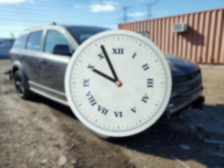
9:56
